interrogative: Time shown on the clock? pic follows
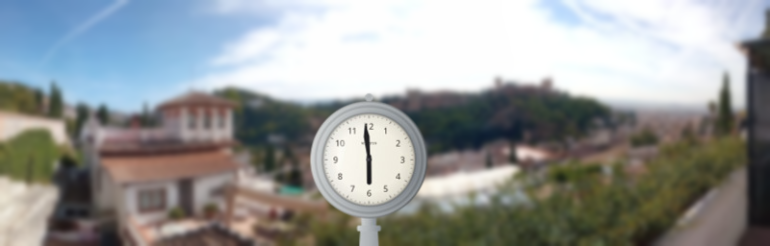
5:59
